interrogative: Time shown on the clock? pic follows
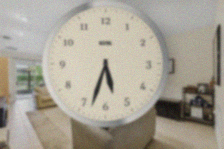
5:33
